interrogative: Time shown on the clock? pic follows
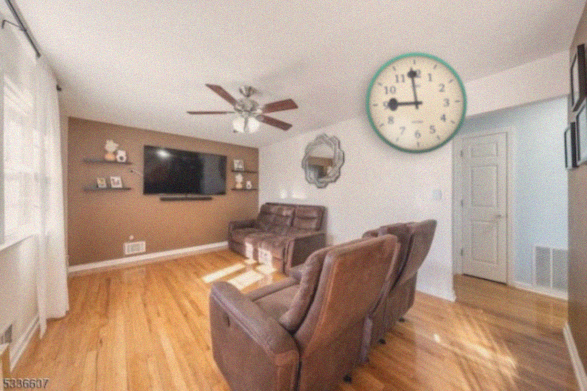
8:59
